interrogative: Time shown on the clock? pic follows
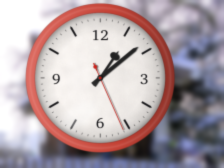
1:08:26
